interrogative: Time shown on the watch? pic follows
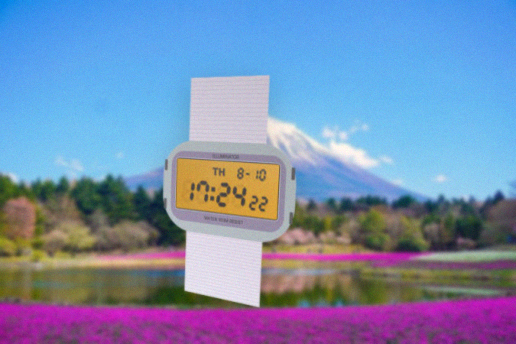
17:24:22
